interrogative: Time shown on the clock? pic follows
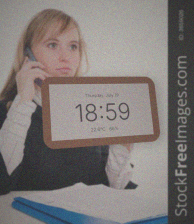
18:59
